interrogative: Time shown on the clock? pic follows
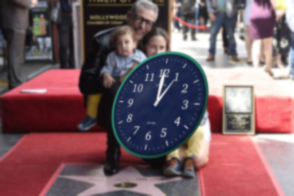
1:00
